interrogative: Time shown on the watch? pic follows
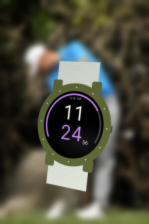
11:24
